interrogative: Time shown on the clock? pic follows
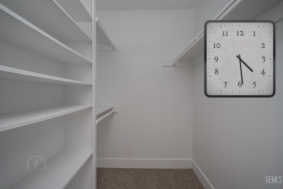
4:29
